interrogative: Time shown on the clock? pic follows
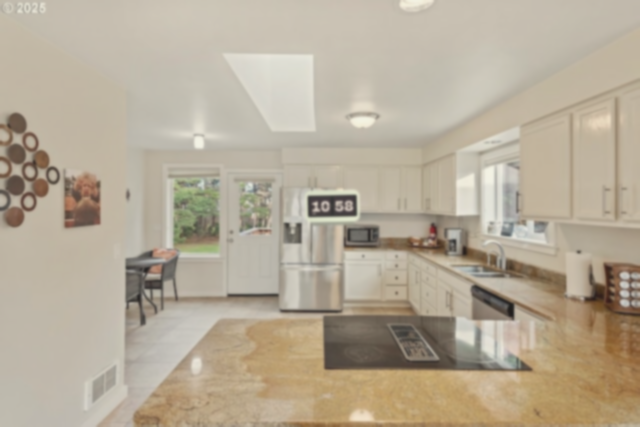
10:58
